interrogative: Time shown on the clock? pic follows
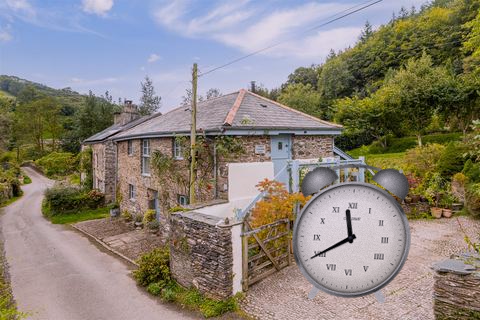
11:40
